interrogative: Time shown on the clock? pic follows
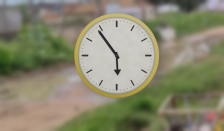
5:54
